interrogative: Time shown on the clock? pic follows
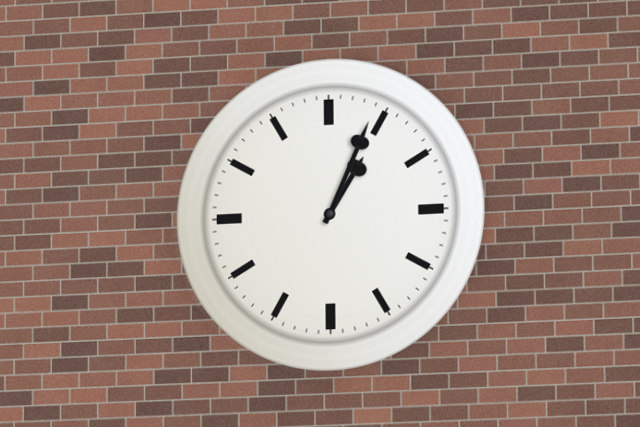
1:04
